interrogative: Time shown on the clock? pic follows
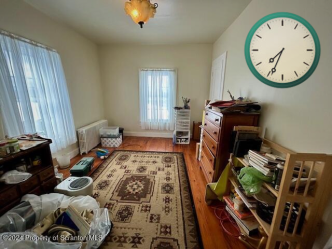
7:34
